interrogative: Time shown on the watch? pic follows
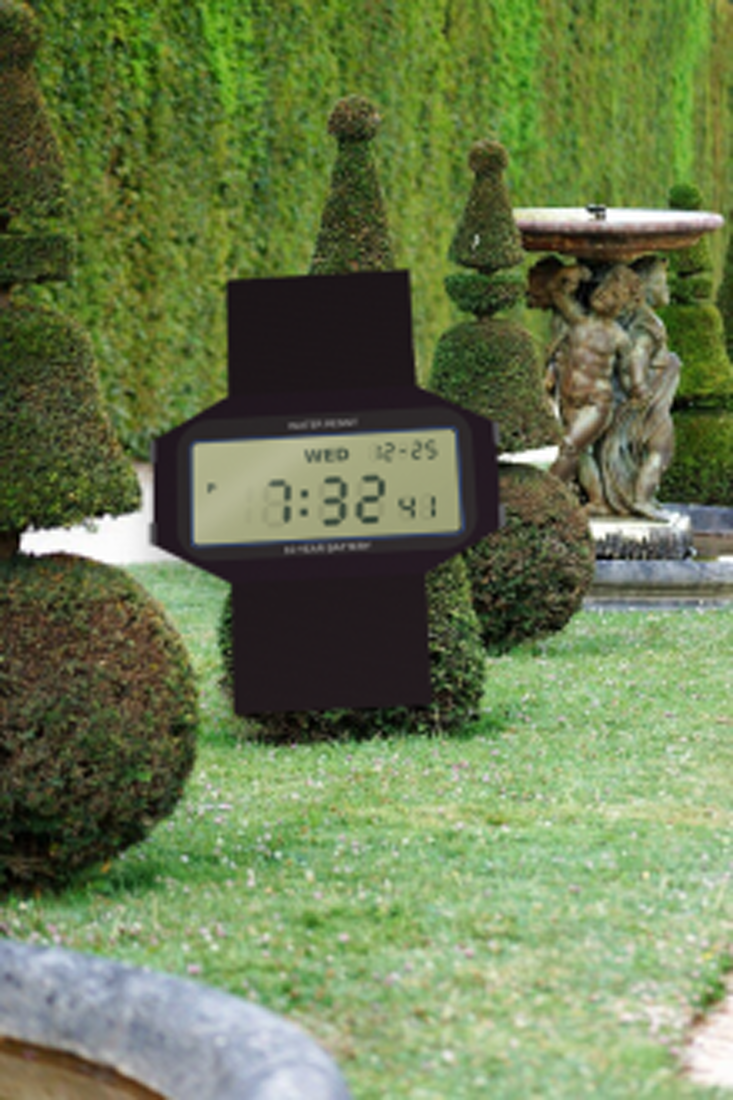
7:32:41
